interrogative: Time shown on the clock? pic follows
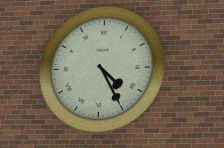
4:25
